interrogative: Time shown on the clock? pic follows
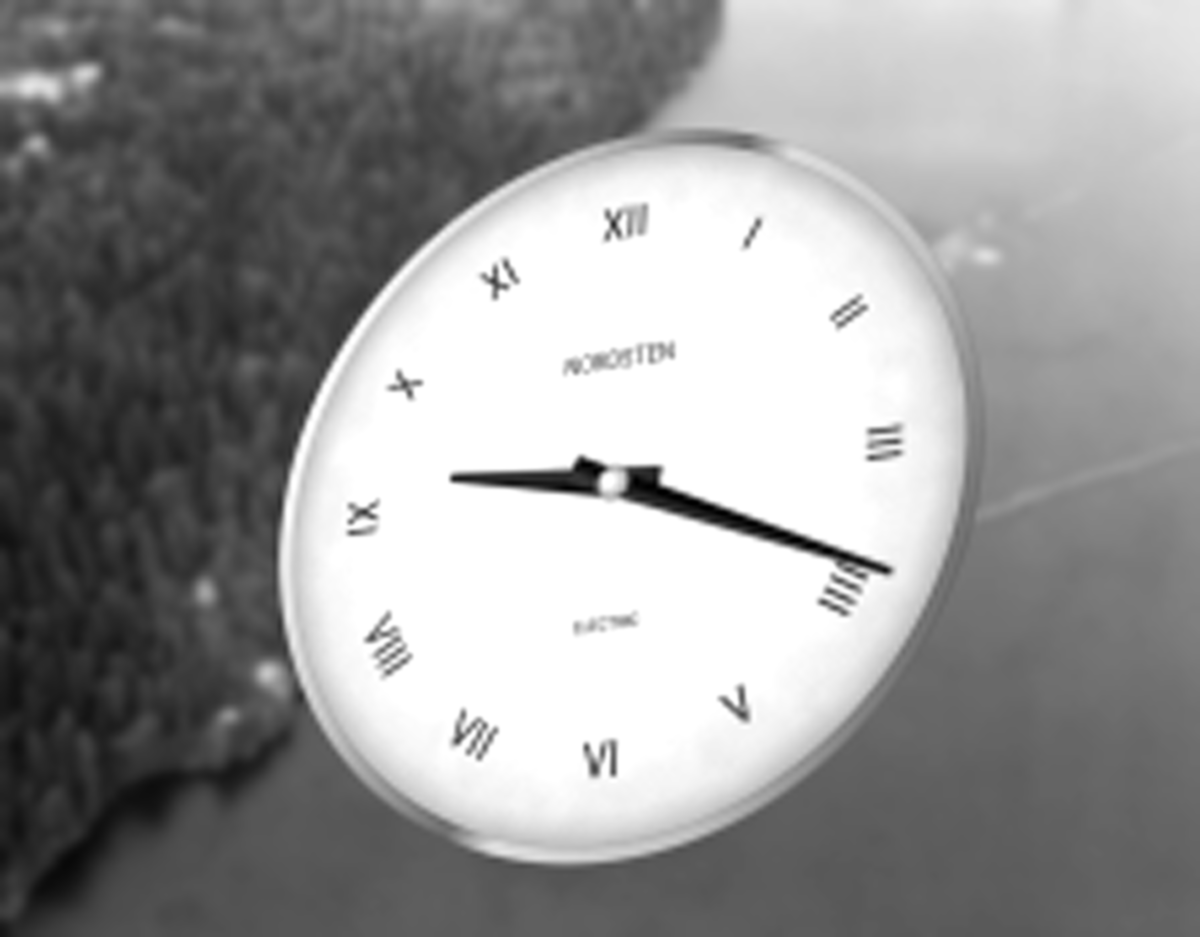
9:19
